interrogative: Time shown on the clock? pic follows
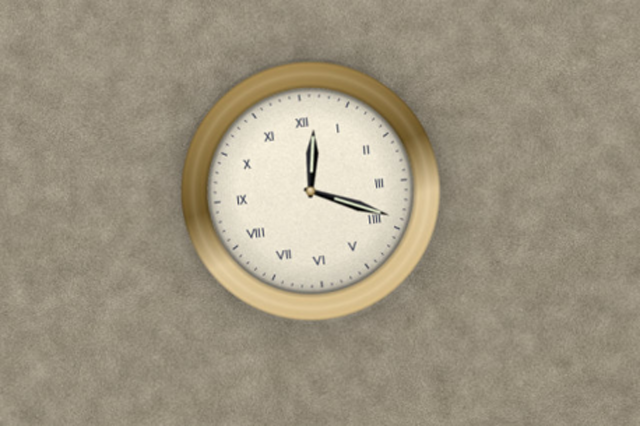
12:19
